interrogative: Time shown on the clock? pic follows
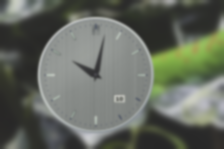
10:02
